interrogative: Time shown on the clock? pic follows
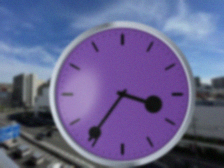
3:36
